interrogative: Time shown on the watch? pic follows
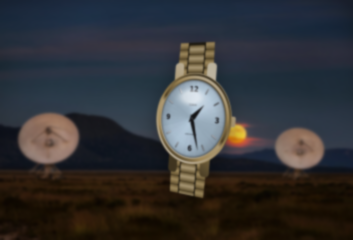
1:27
